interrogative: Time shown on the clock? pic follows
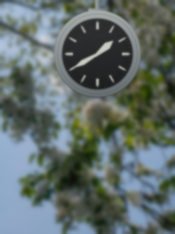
1:40
